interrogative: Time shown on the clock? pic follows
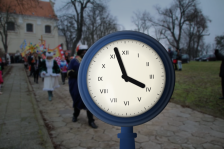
3:57
